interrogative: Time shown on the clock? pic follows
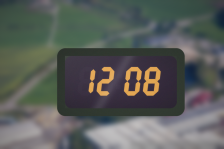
12:08
